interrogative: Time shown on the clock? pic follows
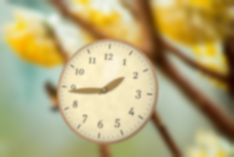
1:44
